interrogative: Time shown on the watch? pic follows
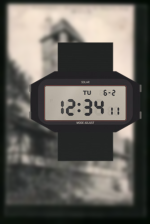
12:34:11
